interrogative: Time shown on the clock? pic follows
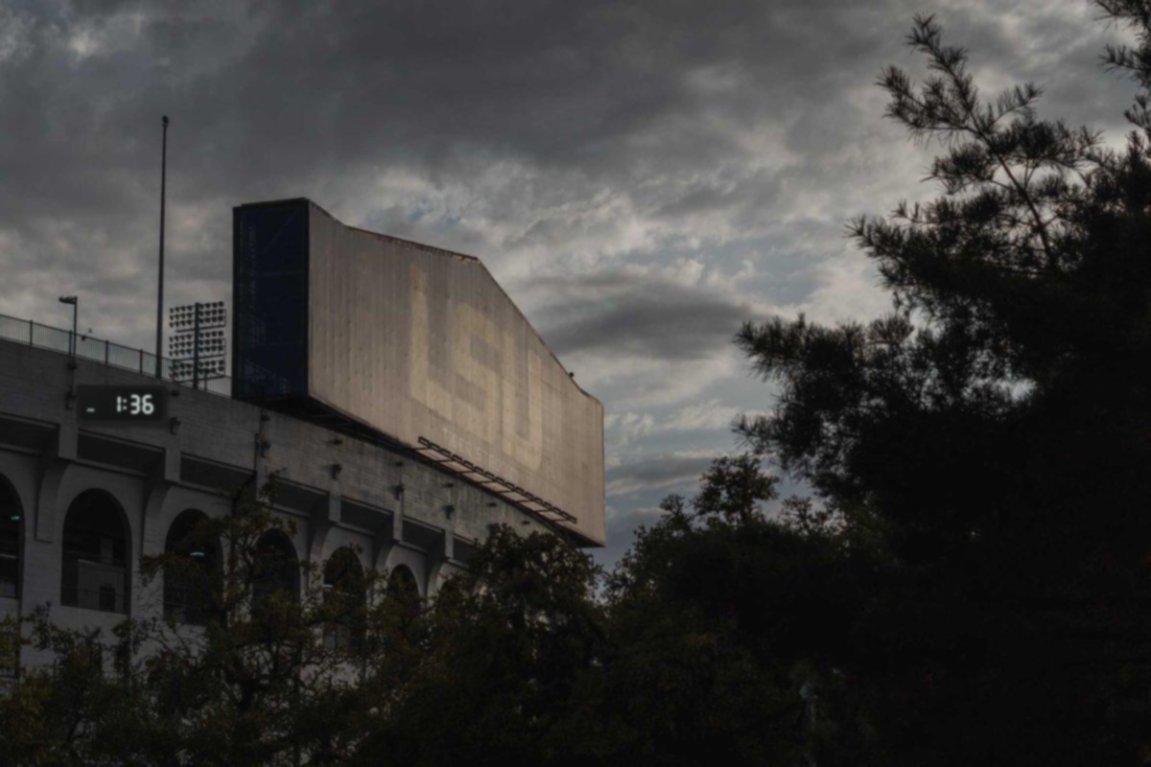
1:36
